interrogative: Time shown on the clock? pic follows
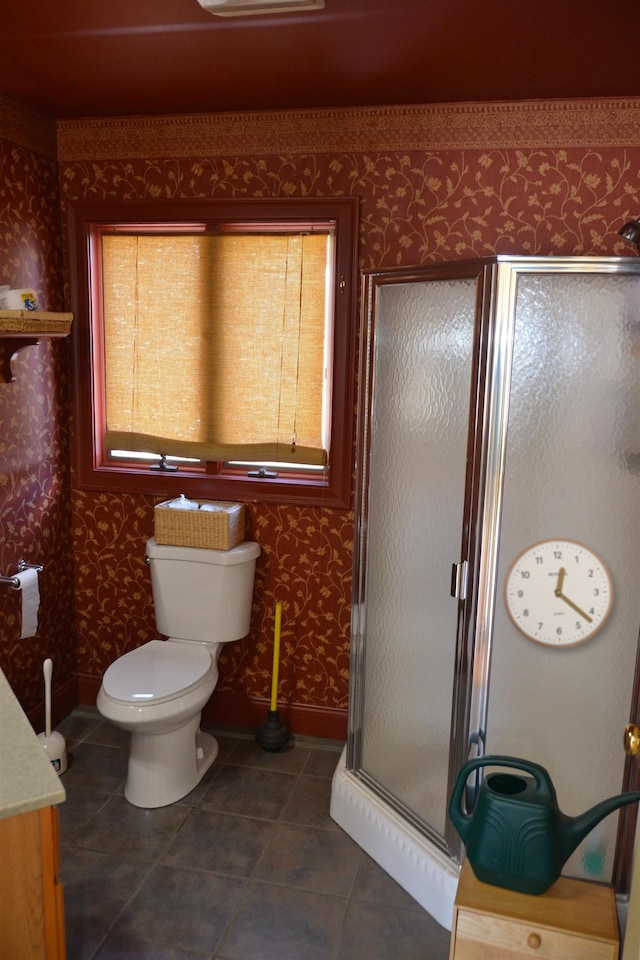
12:22
